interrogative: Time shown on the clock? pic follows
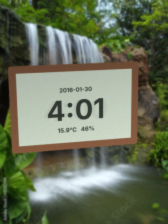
4:01
